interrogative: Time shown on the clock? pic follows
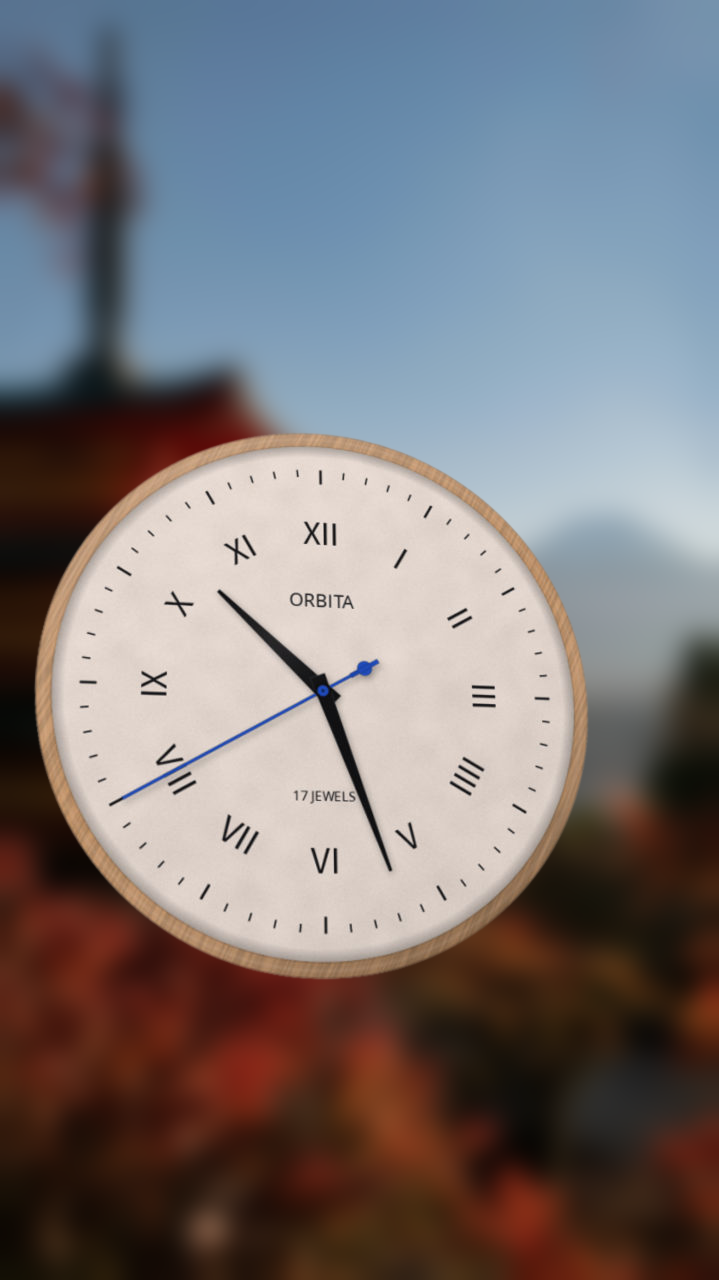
10:26:40
